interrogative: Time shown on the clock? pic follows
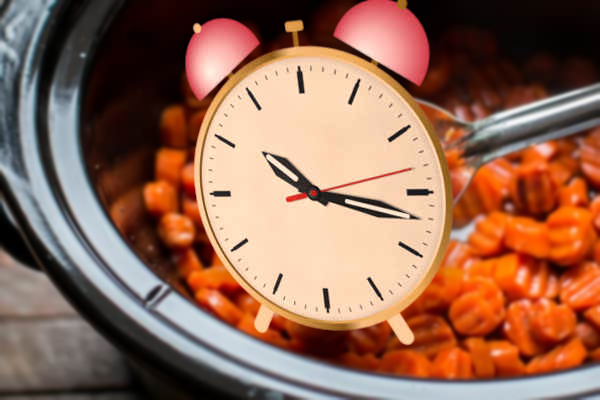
10:17:13
